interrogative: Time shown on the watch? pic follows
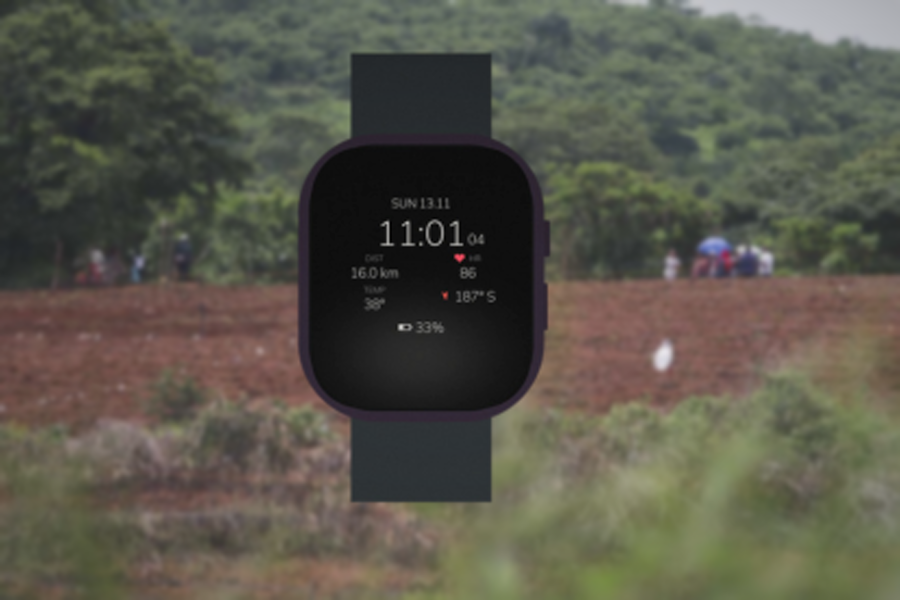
11:01
